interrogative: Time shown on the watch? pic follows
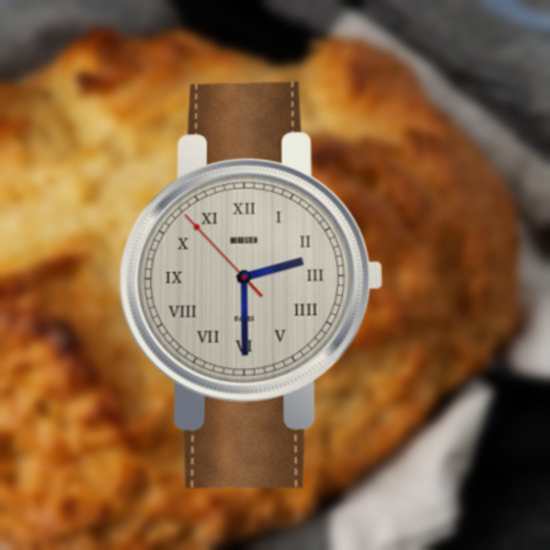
2:29:53
